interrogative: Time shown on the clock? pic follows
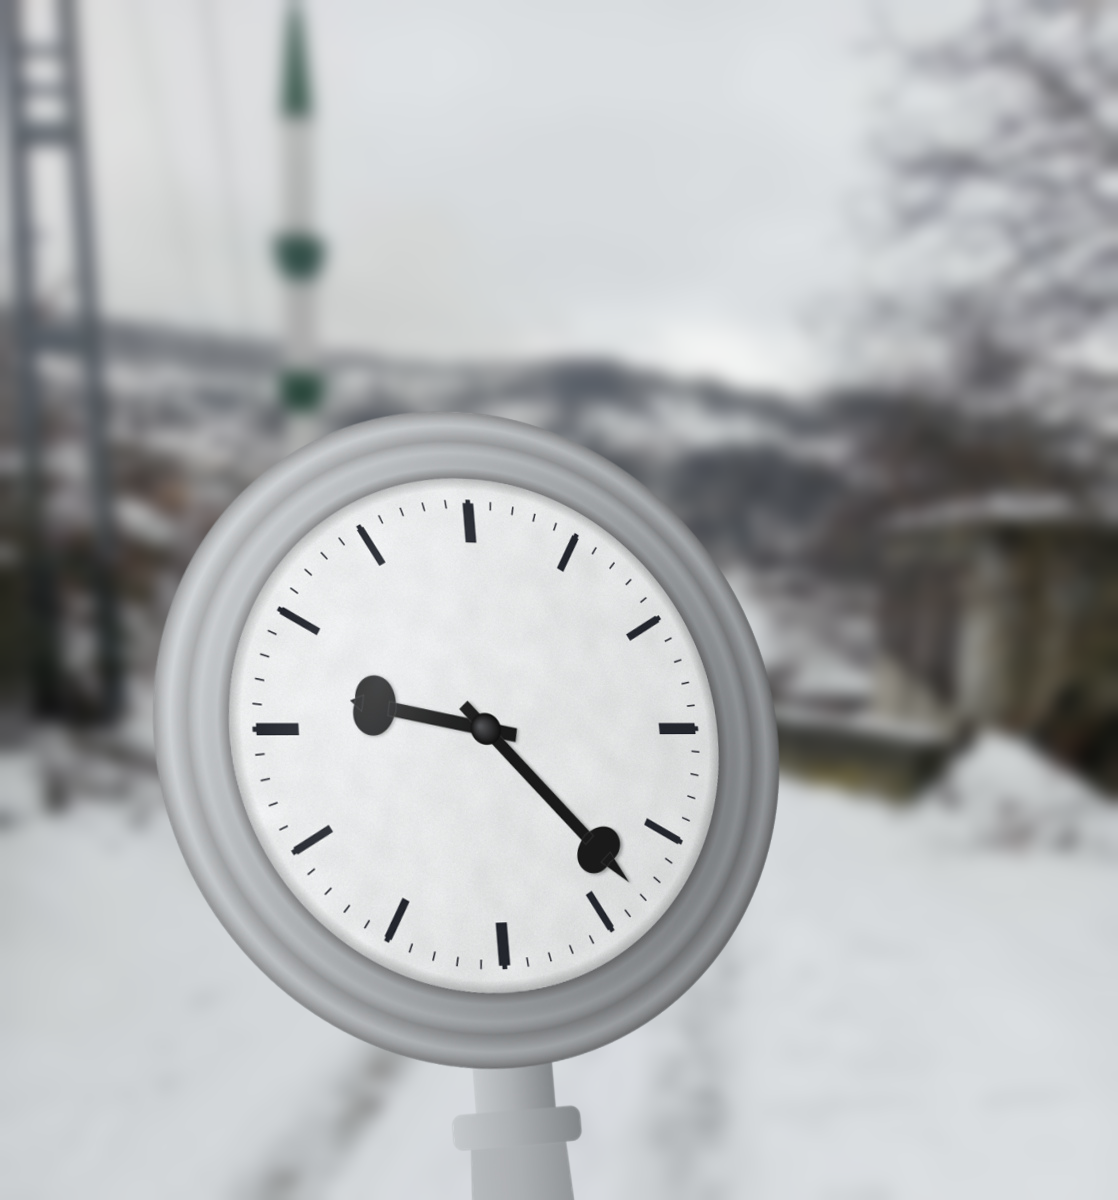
9:23
